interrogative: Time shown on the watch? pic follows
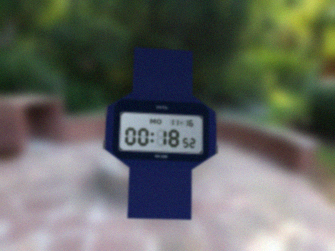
0:18
